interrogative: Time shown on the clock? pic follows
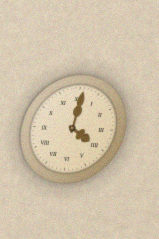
4:01
